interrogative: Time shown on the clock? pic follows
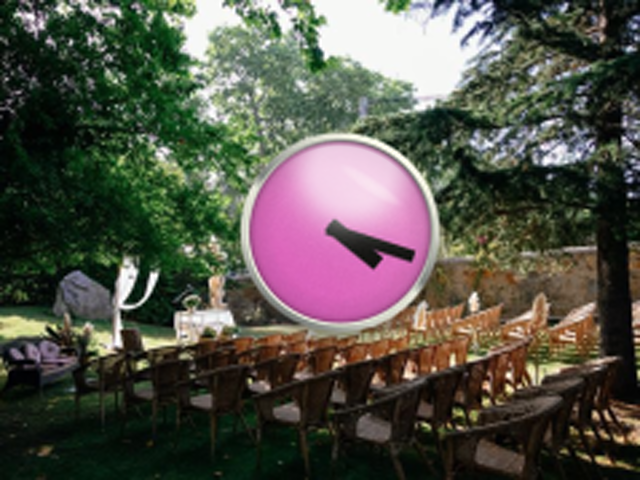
4:18
